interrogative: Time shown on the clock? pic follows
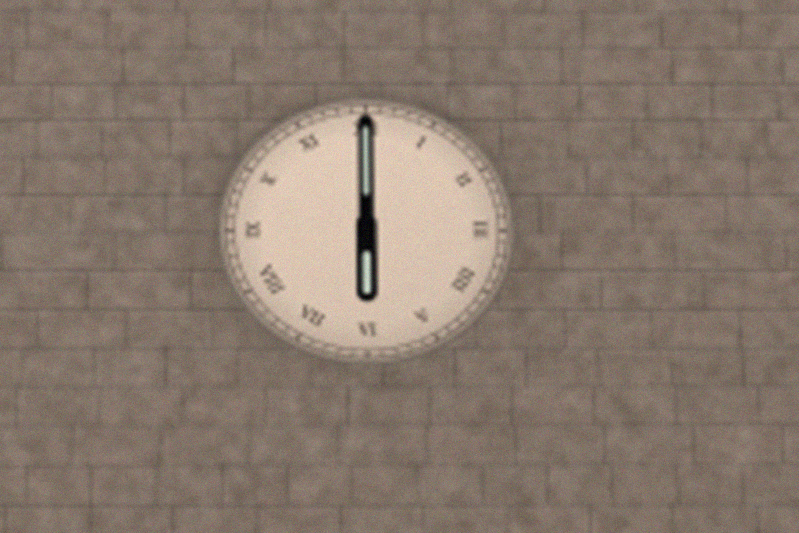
6:00
